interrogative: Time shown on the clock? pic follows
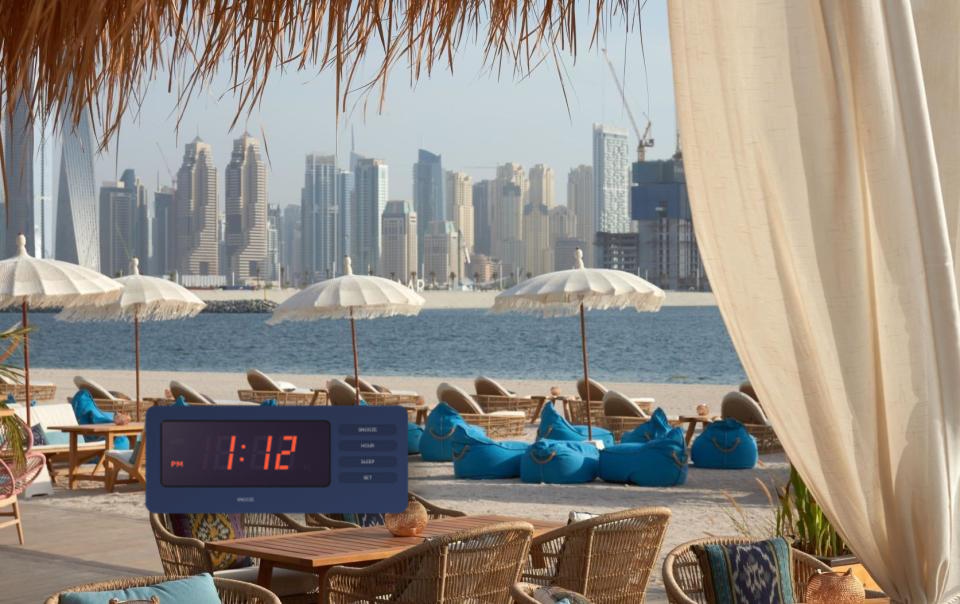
1:12
